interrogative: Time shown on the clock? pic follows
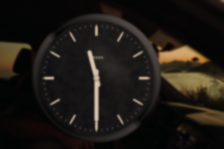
11:30
